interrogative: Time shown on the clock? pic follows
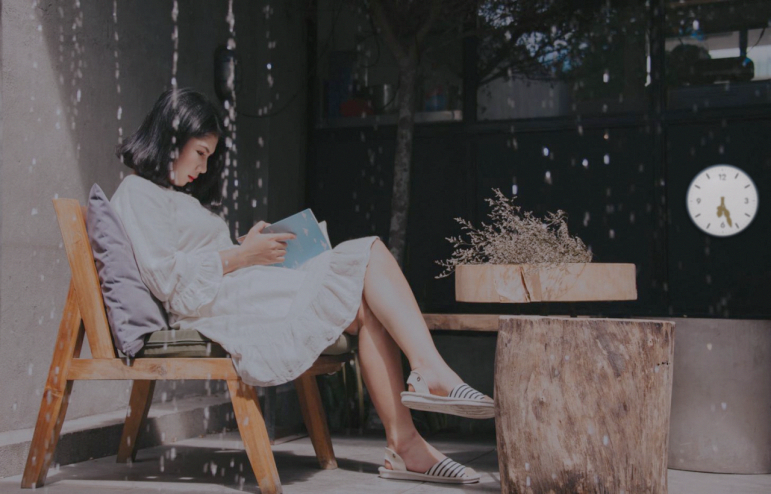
6:27
